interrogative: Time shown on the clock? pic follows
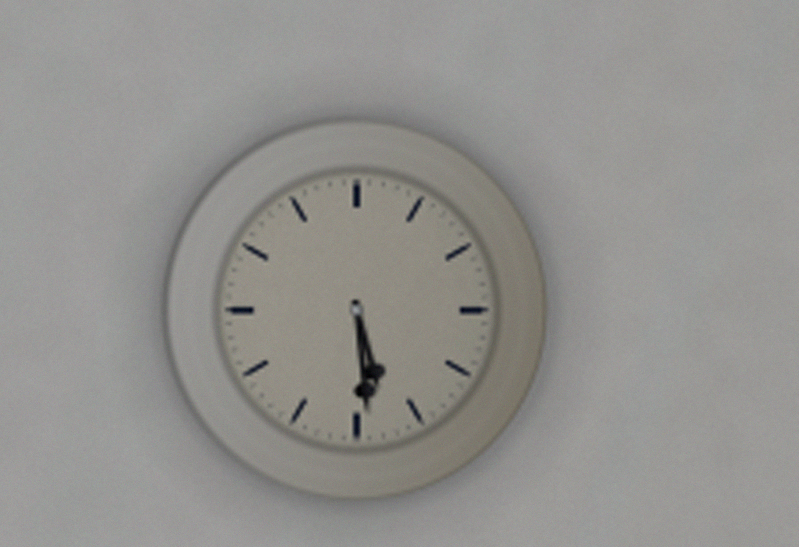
5:29
